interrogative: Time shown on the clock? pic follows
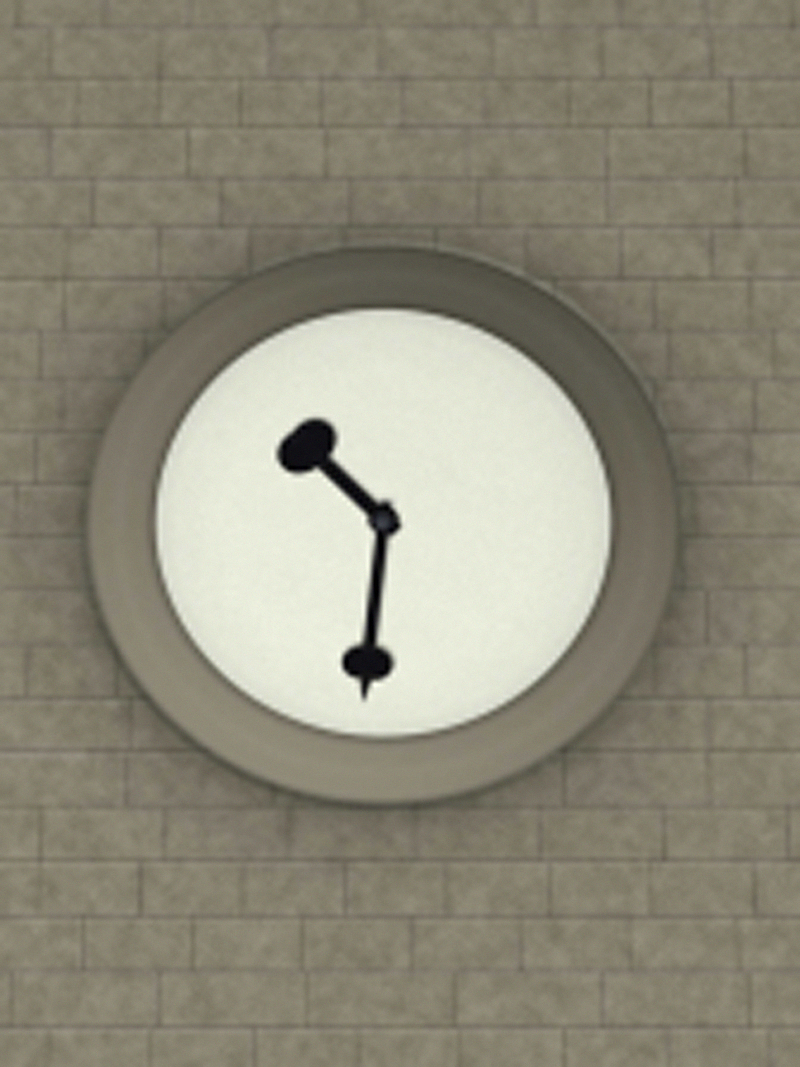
10:31
